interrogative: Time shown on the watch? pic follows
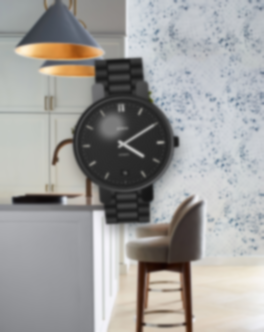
4:10
